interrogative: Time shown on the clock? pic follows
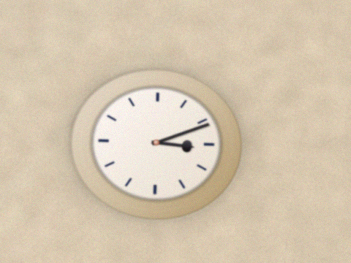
3:11
